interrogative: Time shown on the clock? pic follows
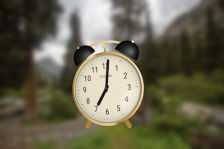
7:01
